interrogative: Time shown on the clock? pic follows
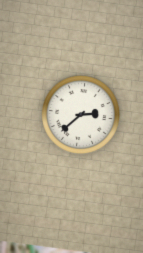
2:37
